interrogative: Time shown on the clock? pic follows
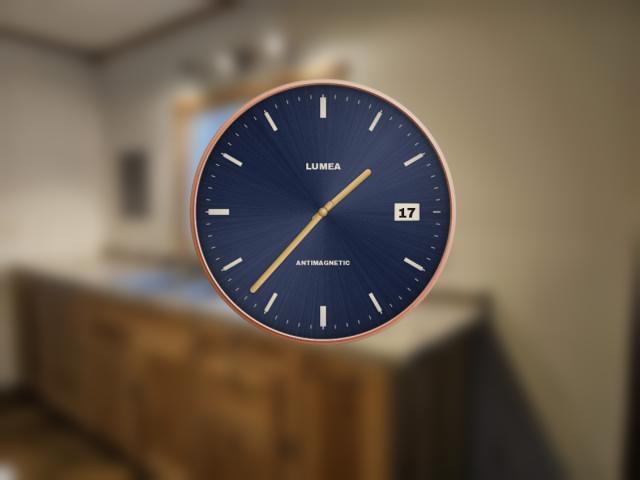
1:37
